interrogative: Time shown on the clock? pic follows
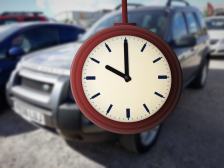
10:00
